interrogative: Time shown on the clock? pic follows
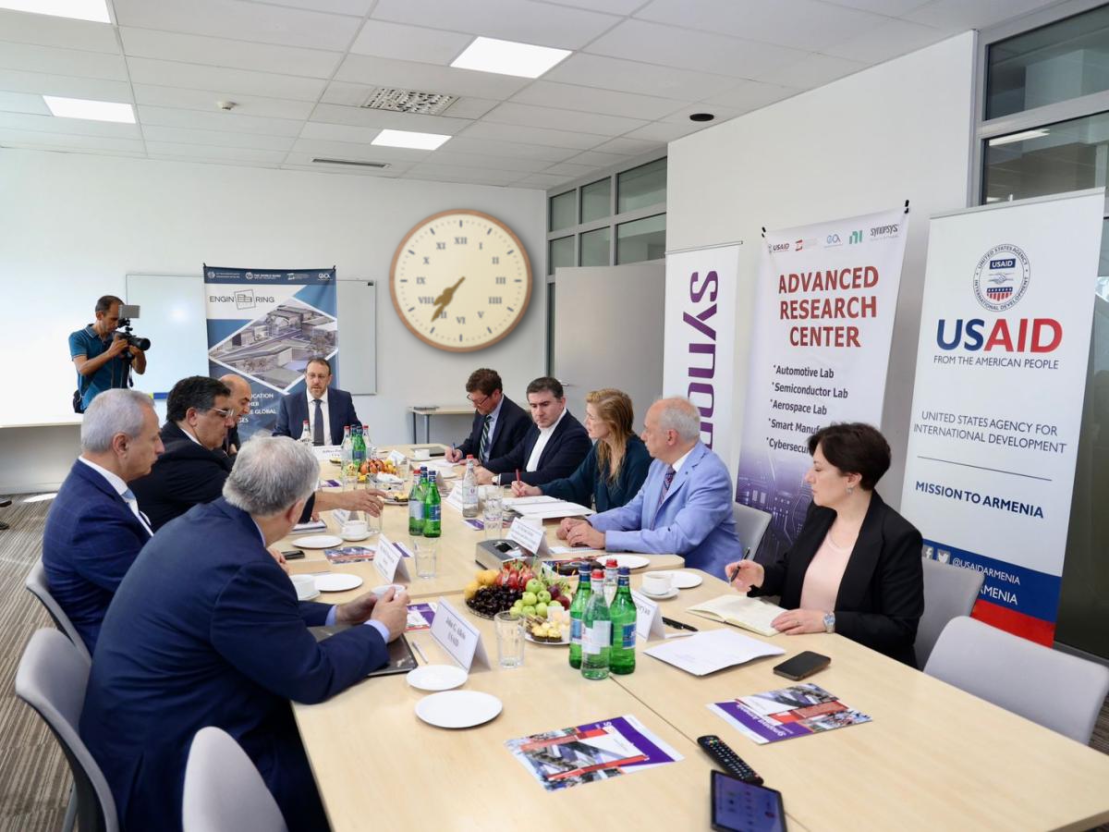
7:36
